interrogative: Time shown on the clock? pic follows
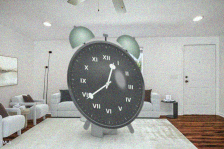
12:39
